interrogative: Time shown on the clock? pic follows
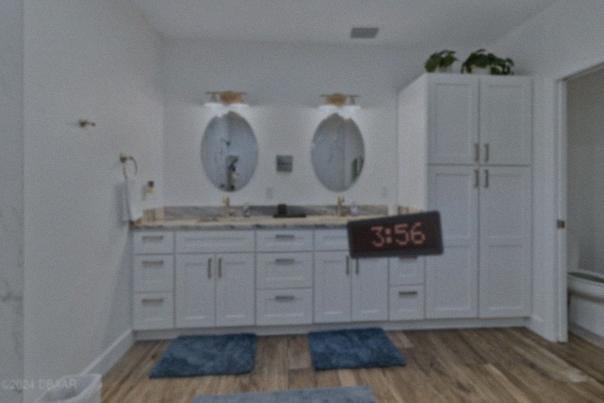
3:56
